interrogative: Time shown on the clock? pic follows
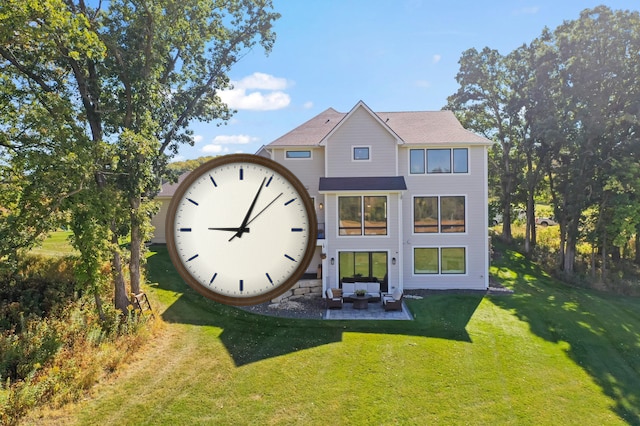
9:04:08
